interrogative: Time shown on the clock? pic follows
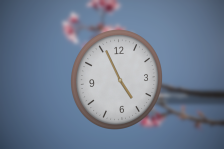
4:56
